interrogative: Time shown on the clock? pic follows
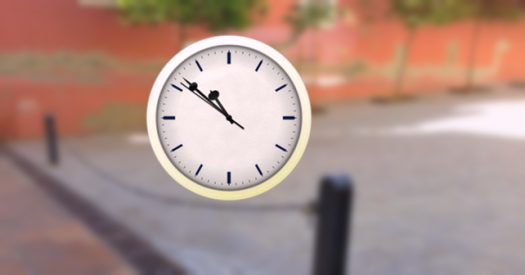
10:51:51
